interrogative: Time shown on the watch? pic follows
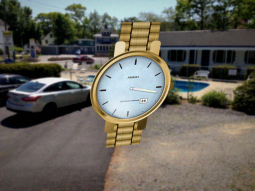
3:17
